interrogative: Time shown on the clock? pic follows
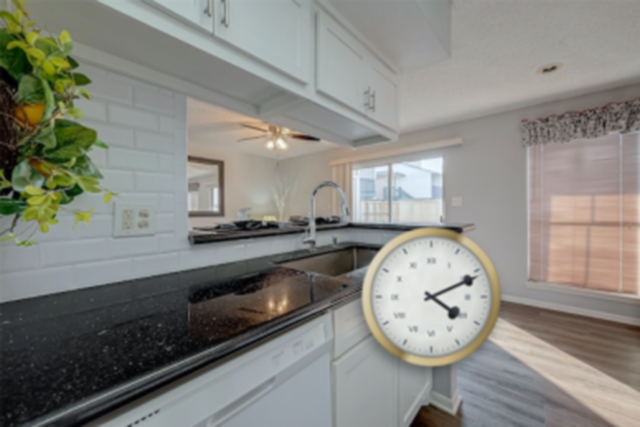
4:11
